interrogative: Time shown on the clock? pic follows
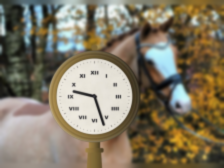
9:27
